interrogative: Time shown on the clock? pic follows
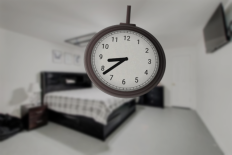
8:38
